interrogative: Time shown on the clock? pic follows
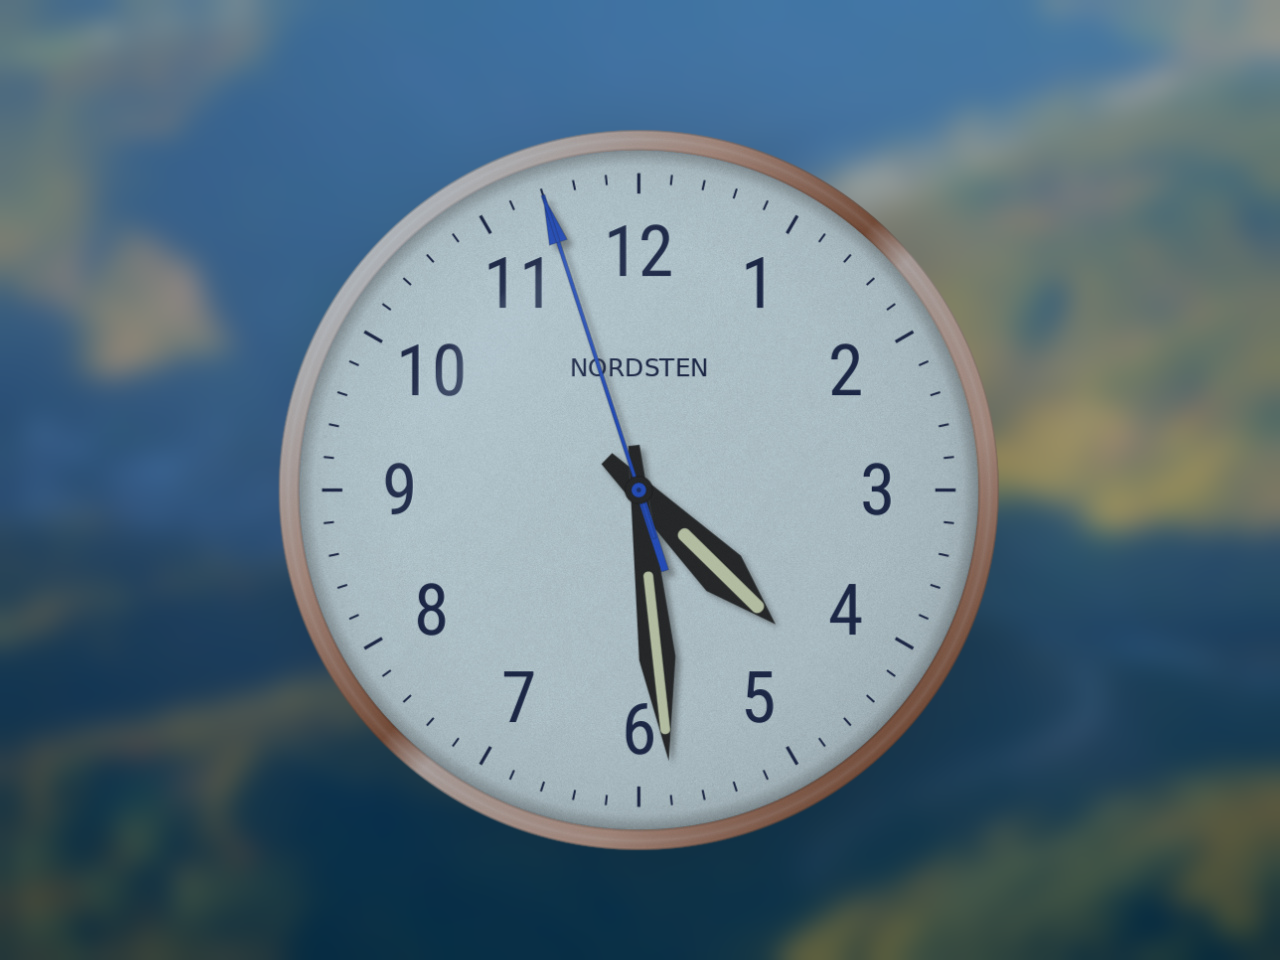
4:28:57
